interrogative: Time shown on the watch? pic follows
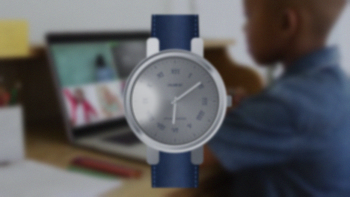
6:09
